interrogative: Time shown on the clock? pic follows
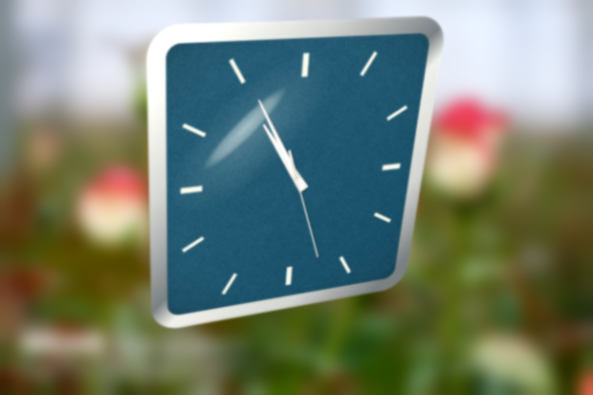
10:55:27
